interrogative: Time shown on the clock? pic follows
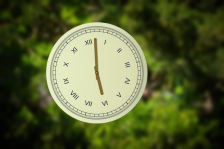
6:02
